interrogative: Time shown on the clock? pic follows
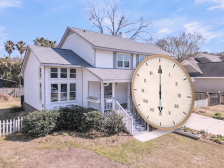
6:00
